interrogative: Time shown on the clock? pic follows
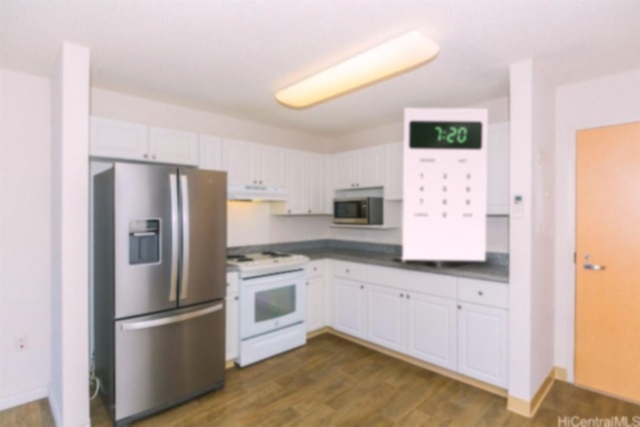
7:20
